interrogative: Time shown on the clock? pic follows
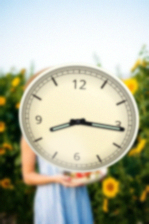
8:16
